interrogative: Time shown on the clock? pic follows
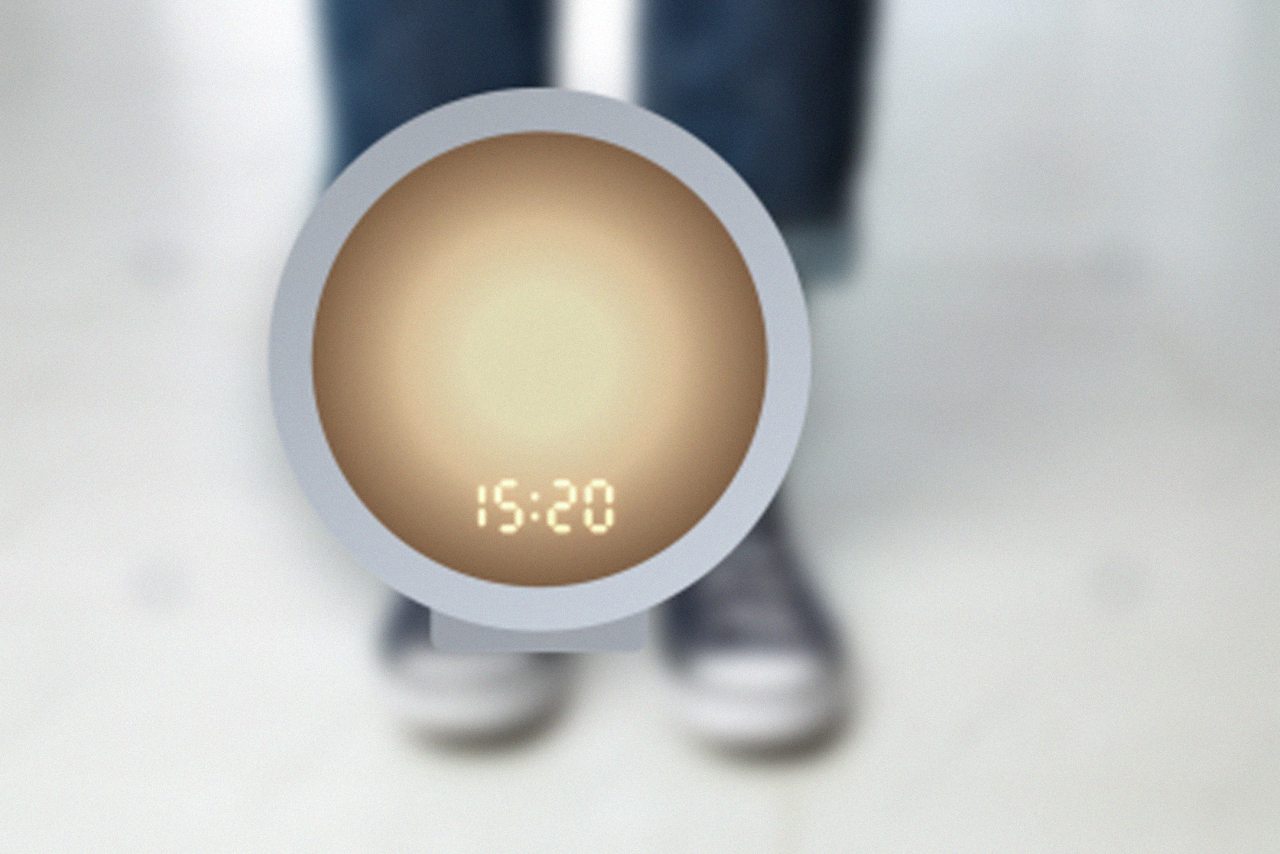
15:20
